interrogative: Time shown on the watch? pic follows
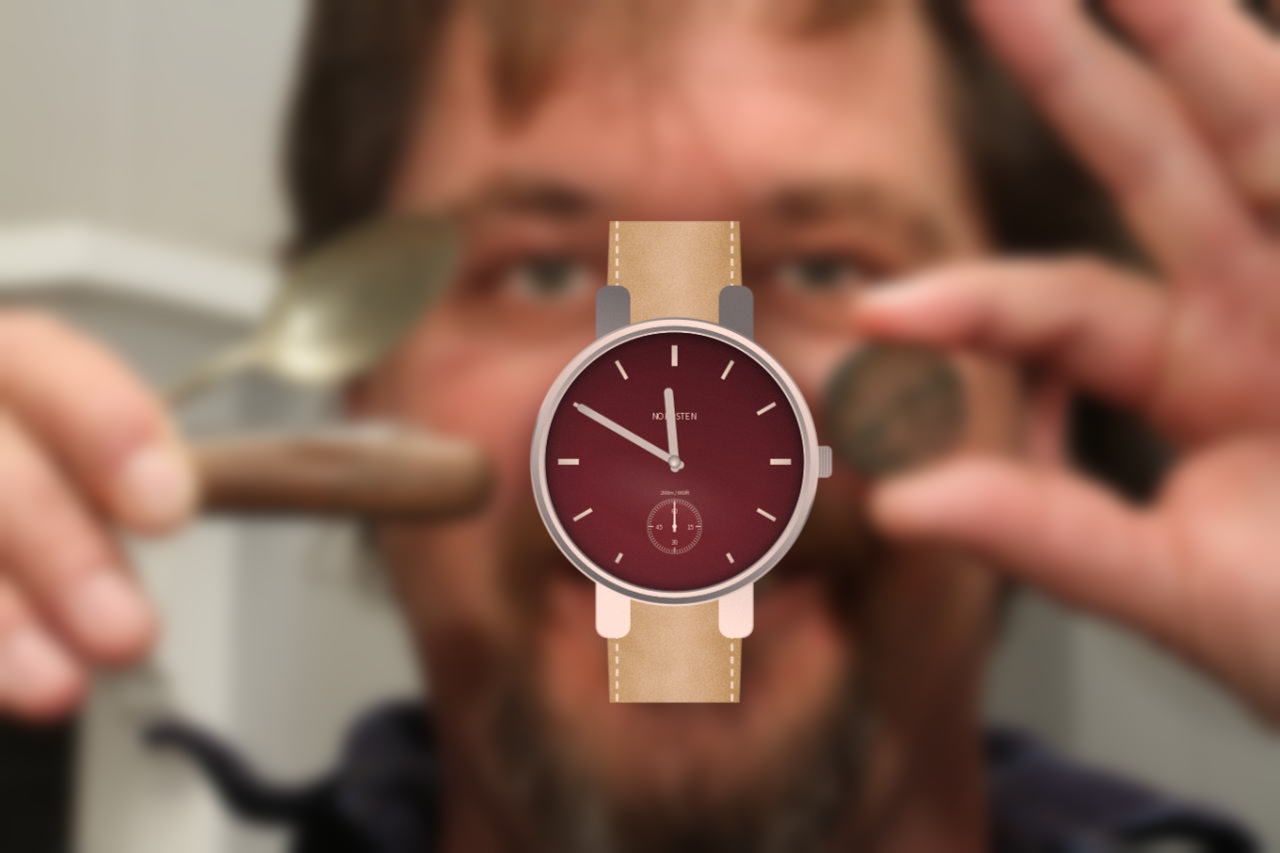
11:50
